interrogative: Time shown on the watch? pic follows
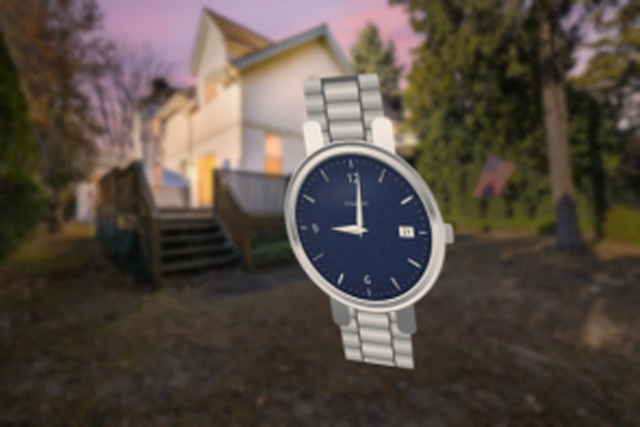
9:01
